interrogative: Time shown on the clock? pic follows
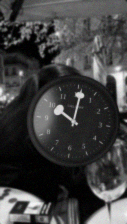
10:01
